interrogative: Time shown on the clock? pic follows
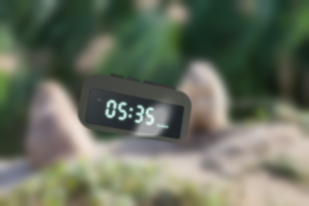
5:35
